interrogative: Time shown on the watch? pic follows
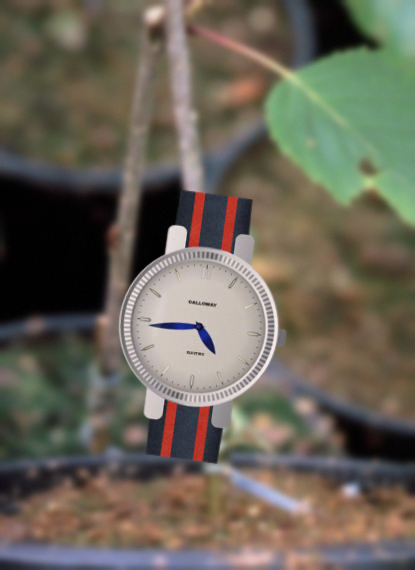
4:44
